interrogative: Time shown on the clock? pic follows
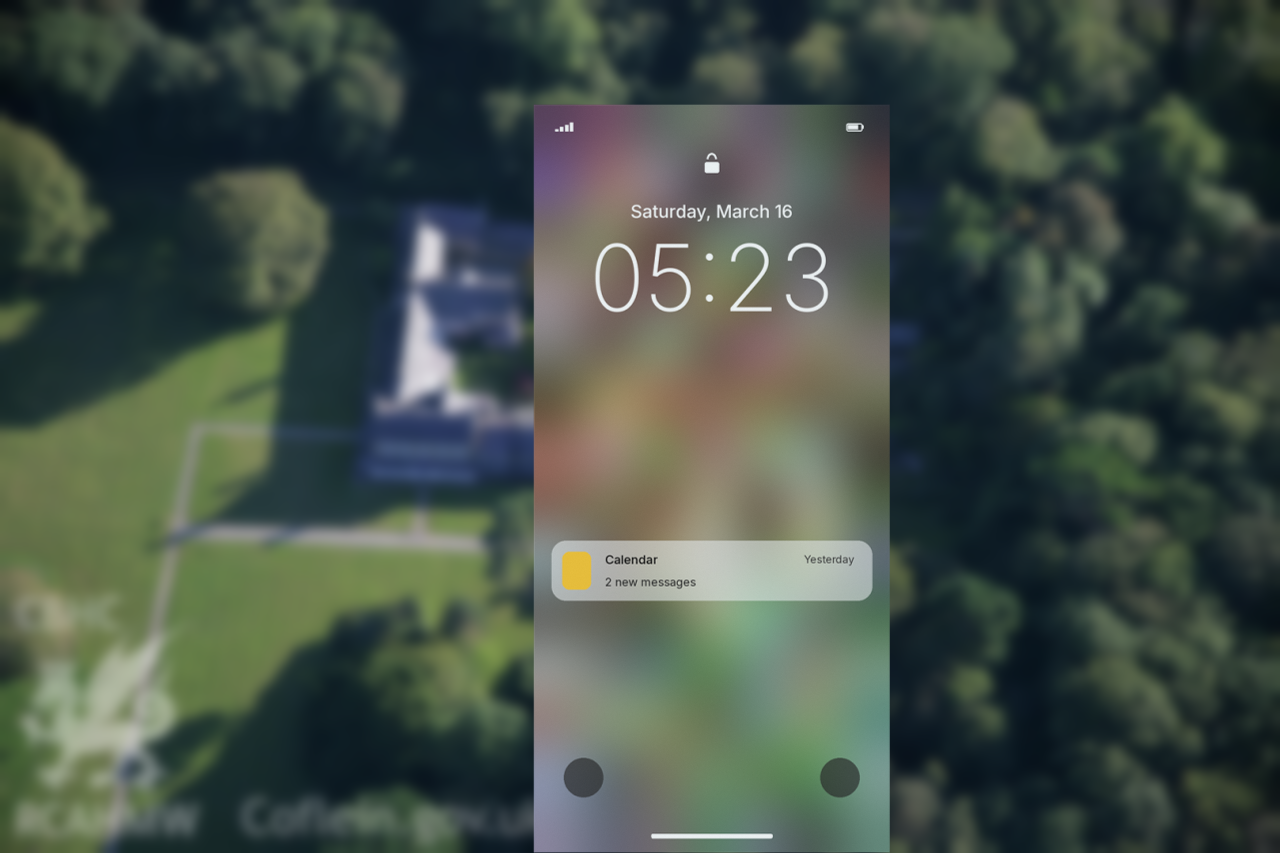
5:23
